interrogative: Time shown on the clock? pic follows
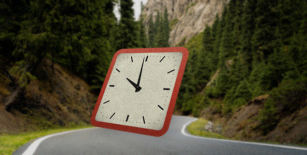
9:59
